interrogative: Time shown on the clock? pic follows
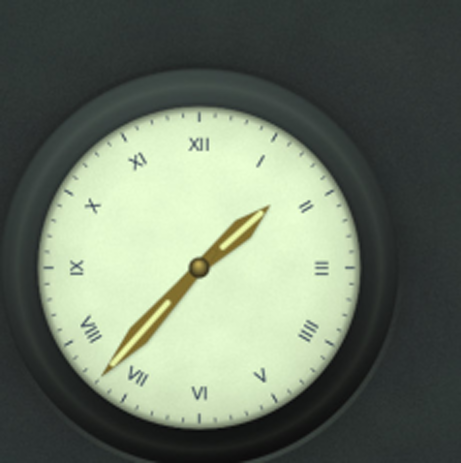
1:37
